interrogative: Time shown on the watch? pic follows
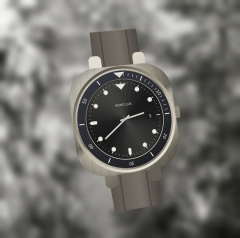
2:39
